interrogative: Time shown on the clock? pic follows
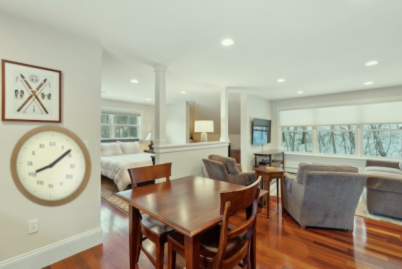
8:08
